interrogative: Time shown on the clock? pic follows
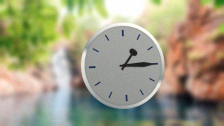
1:15
